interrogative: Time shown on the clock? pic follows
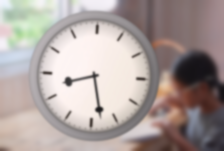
8:28
